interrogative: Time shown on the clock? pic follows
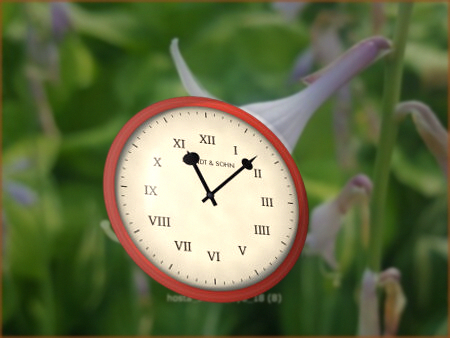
11:08
